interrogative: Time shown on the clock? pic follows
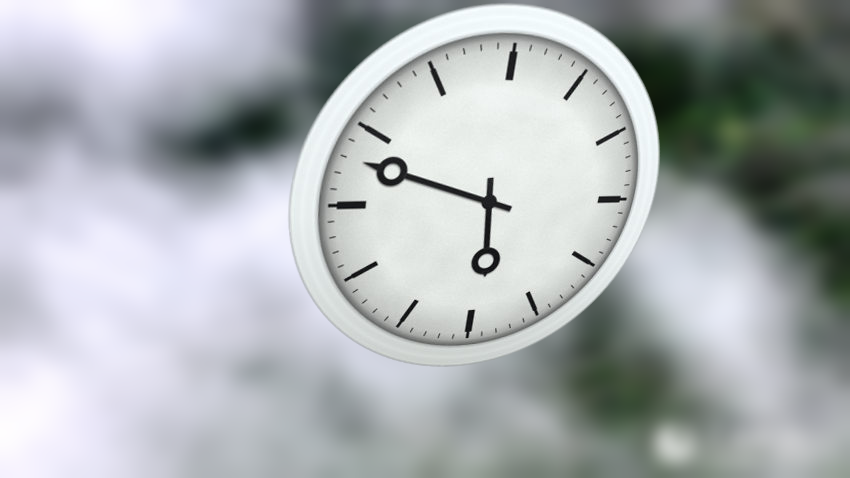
5:48
